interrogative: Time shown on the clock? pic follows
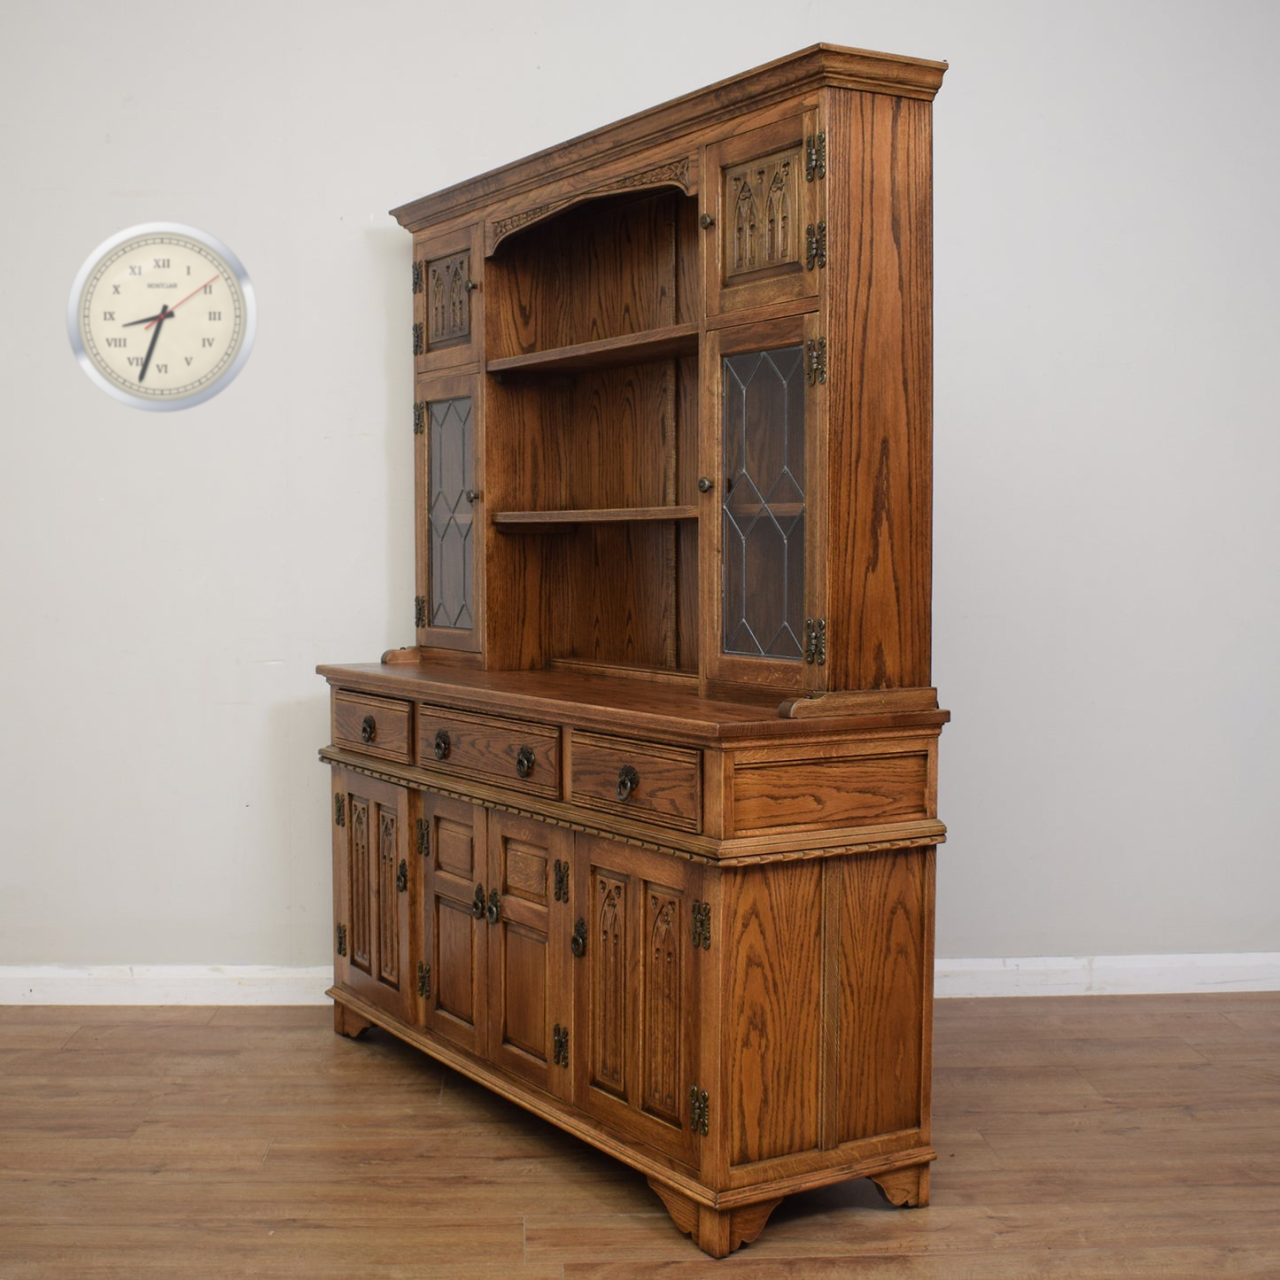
8:33:09
